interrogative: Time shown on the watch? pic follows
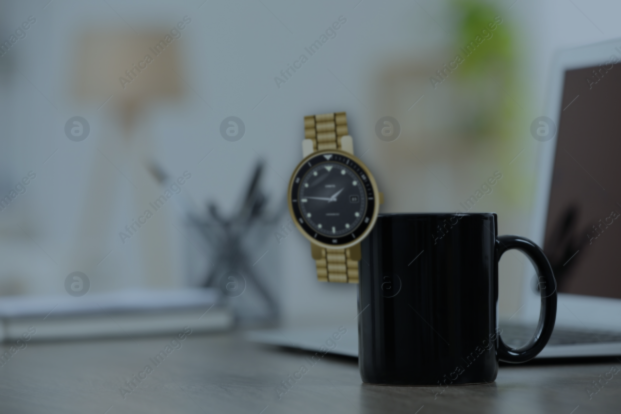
1:46
